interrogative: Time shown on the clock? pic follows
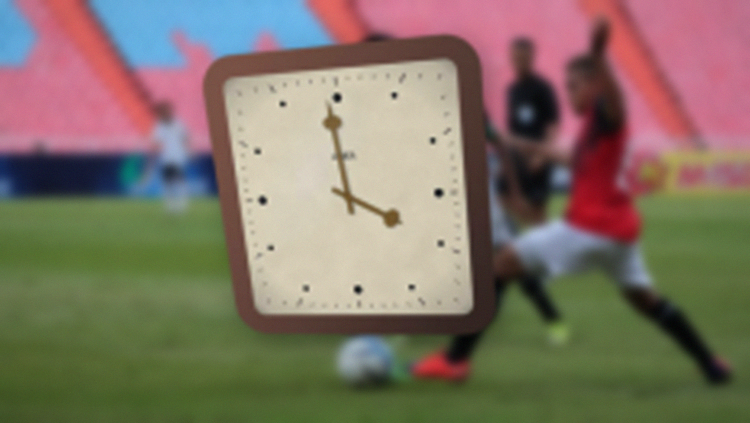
3:59
